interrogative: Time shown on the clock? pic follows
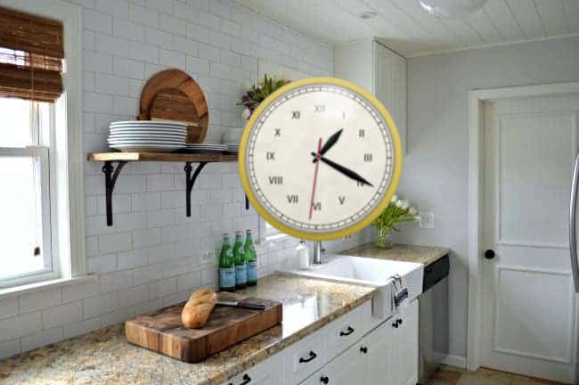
1:19:31
